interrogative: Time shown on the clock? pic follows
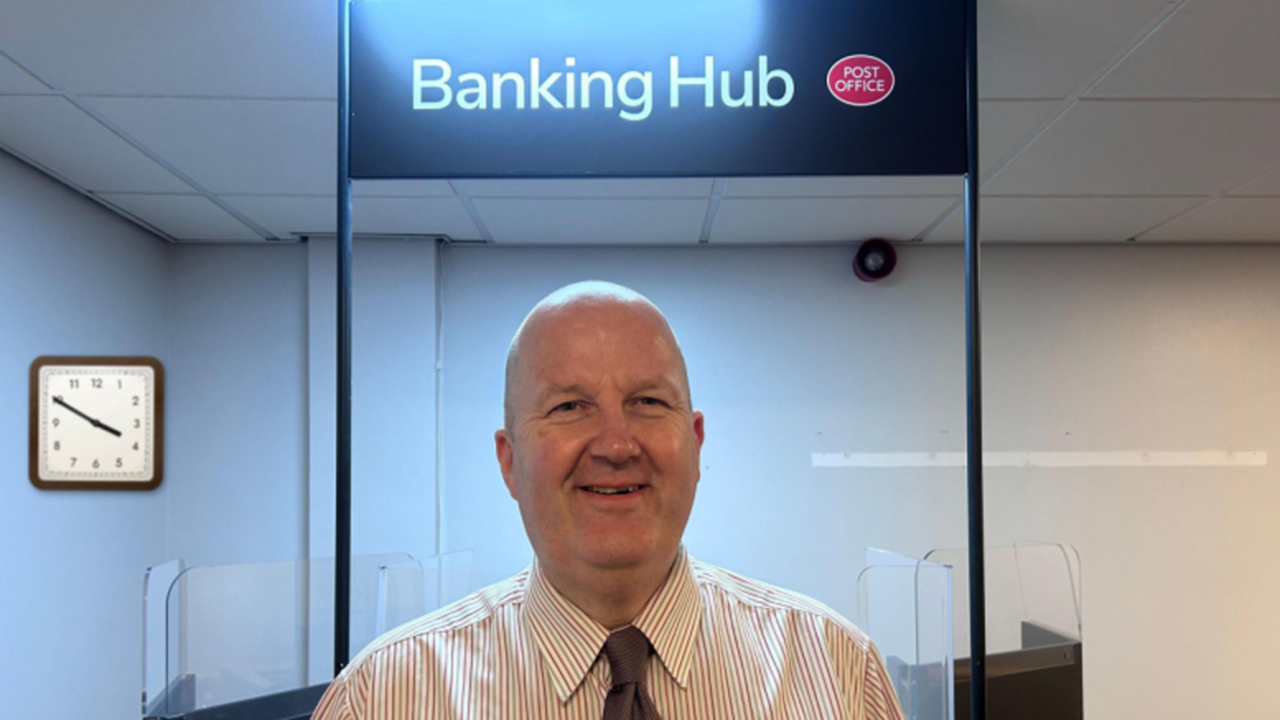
3:50
